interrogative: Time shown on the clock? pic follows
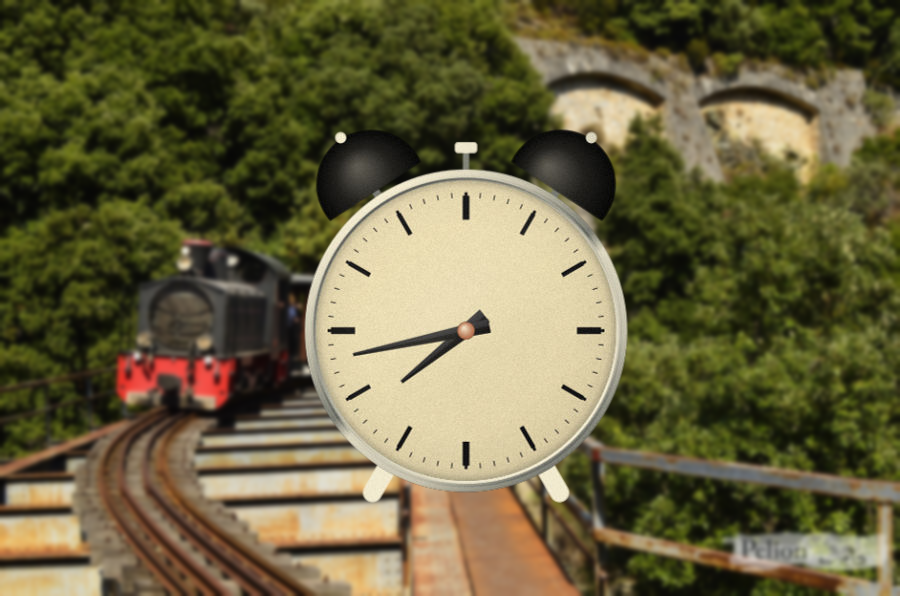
7:43
